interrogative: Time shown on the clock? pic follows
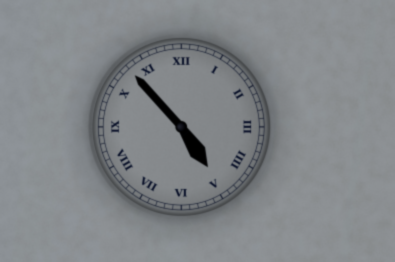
4:53
